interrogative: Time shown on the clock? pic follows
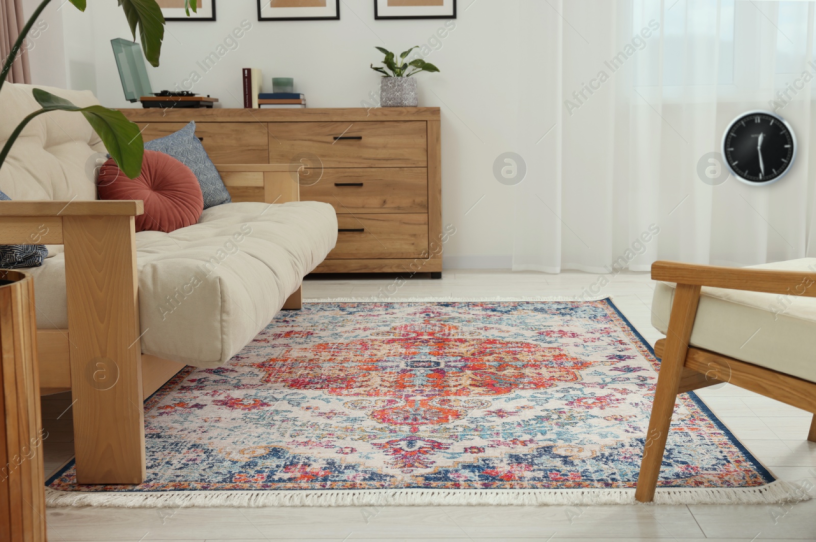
12:29
